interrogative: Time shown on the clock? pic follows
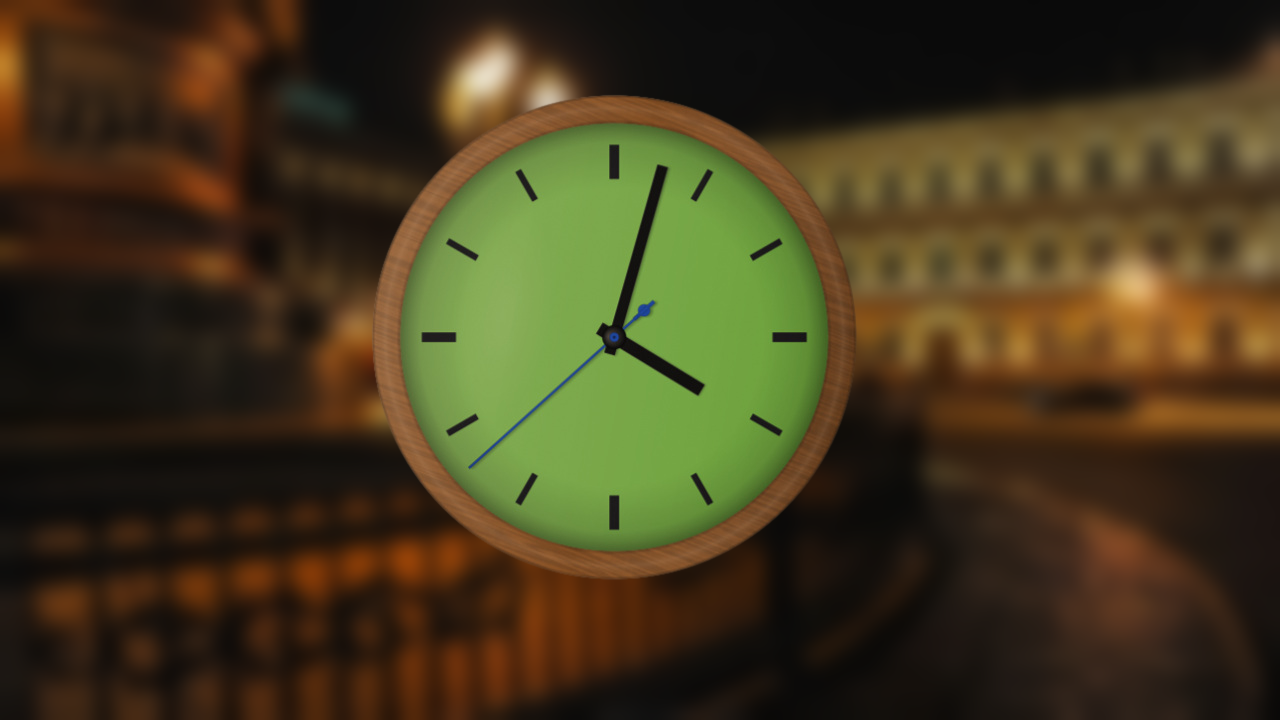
4:02:38
